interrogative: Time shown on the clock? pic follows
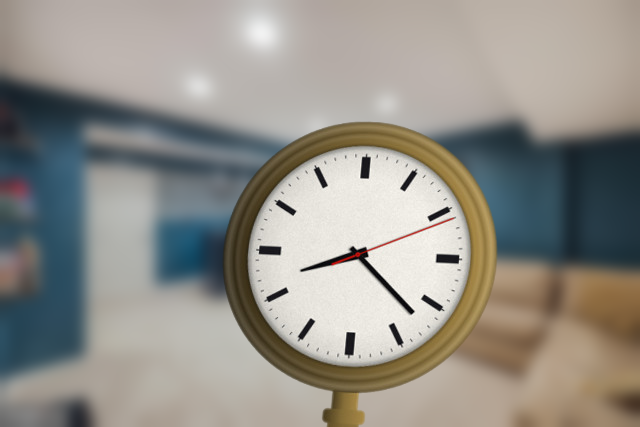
8:22:11
